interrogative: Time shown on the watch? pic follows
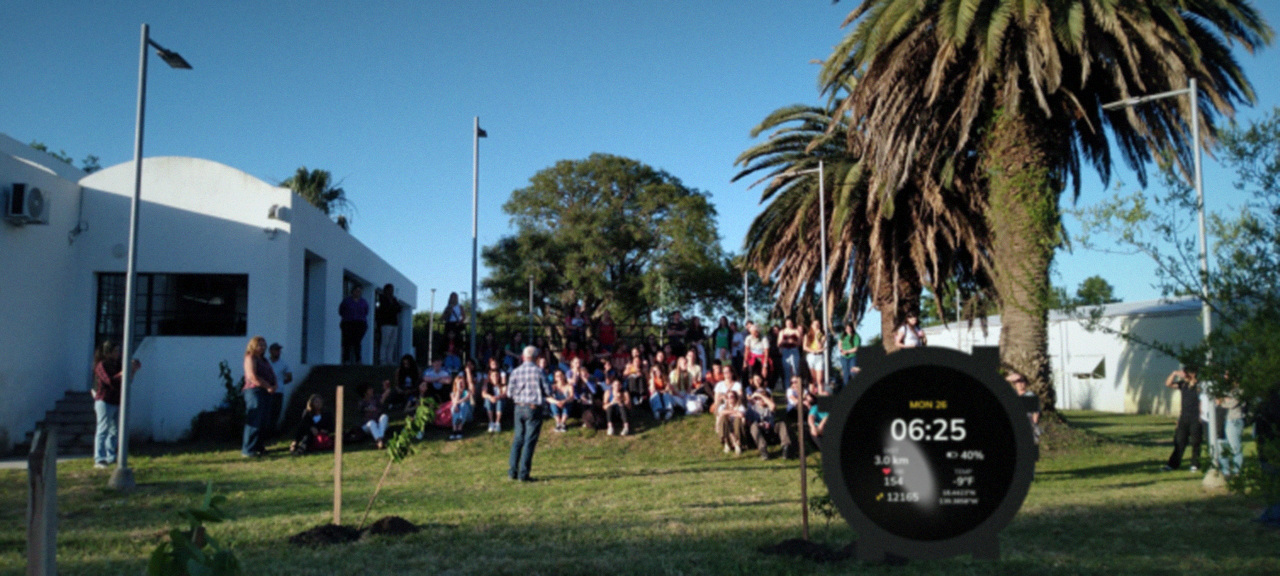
6:25
